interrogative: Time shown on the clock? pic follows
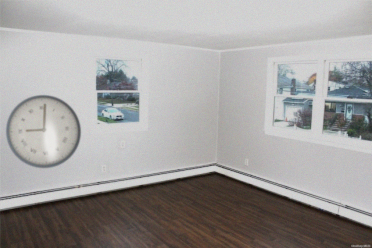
9:01
